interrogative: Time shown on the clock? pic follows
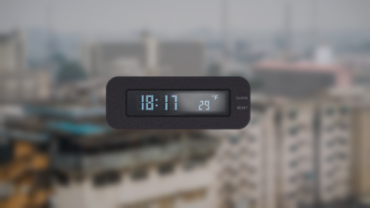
18:17
